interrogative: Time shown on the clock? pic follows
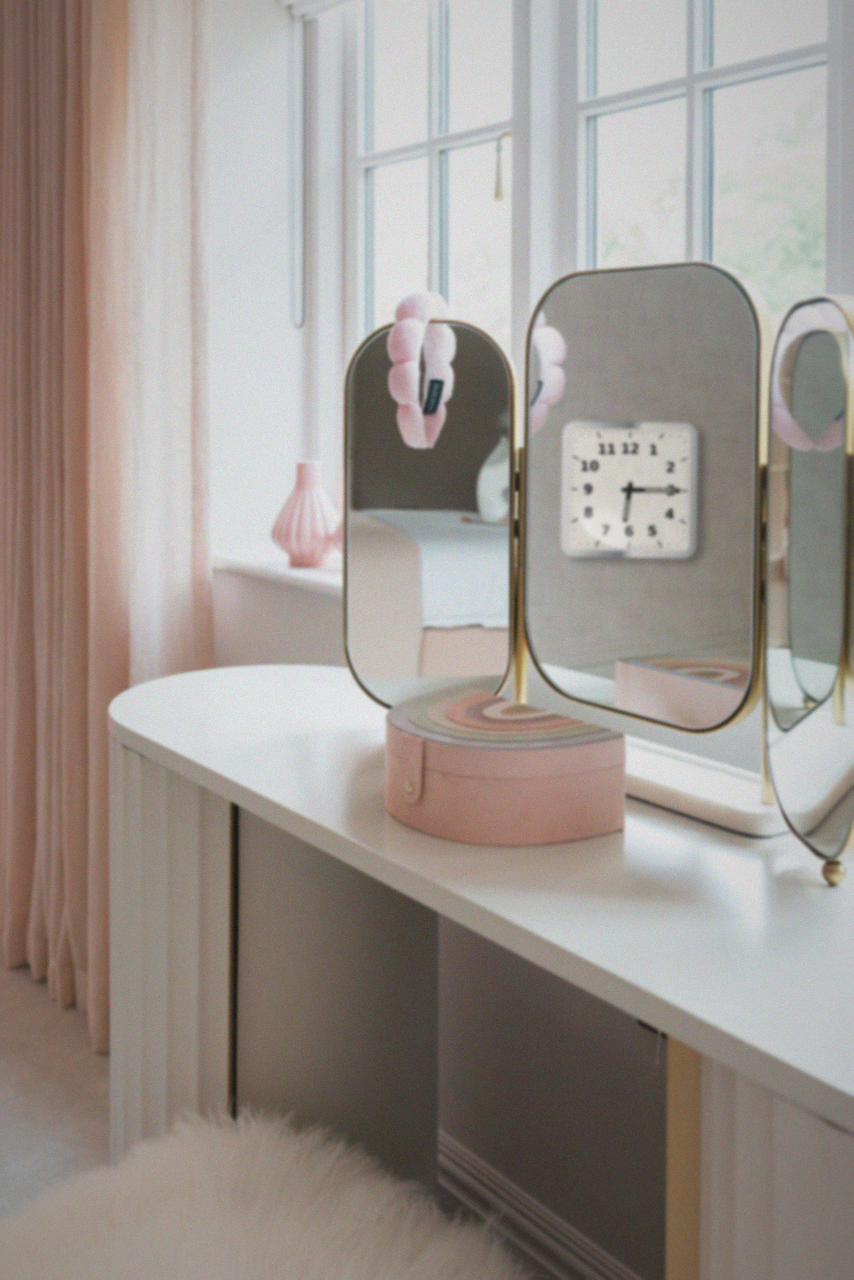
6:15
